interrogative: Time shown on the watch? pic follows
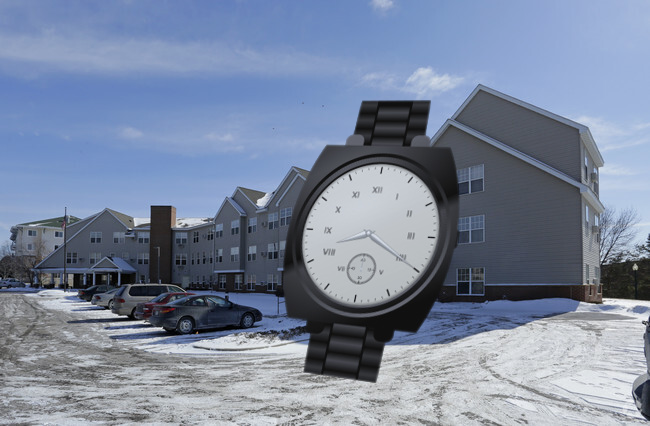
8:20
